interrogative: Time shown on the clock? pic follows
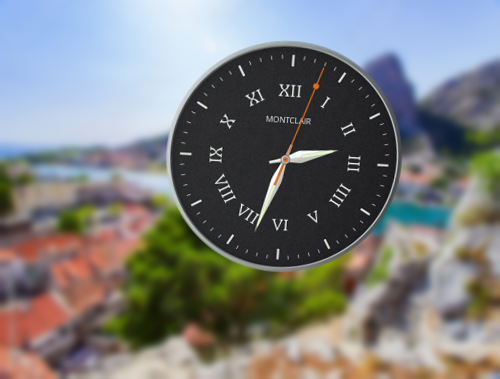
2:33:03
